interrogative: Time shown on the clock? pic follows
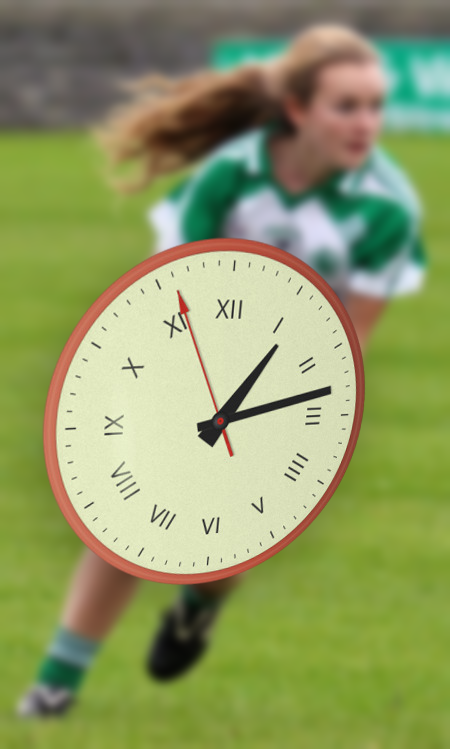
1:12:56
